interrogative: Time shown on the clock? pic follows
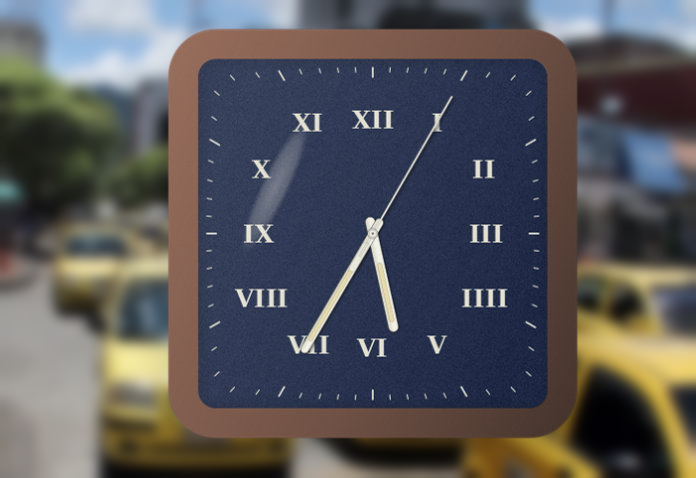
5:35:05
